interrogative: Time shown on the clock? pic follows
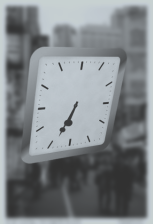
6:34
